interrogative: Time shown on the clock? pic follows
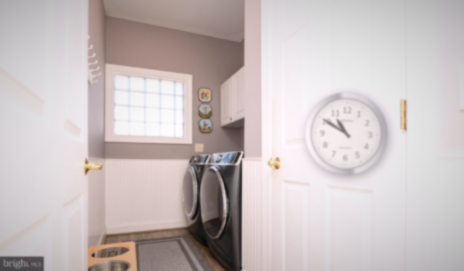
10:50
